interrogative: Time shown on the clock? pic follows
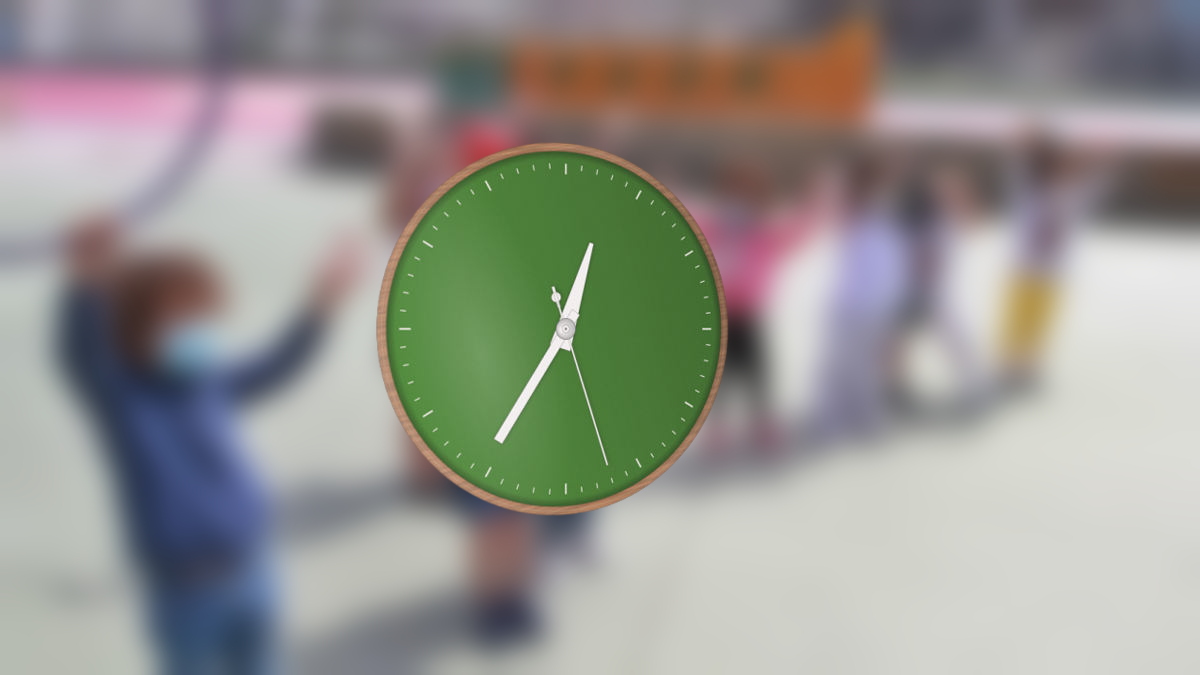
12:35:27
